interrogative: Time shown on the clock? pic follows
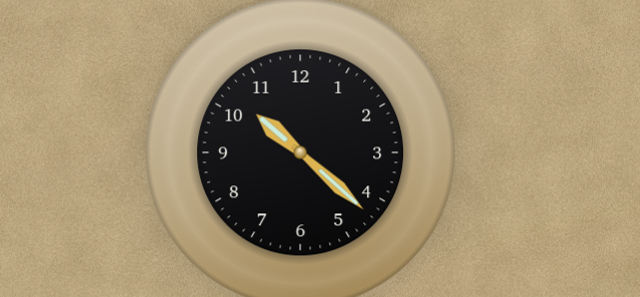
10:22
